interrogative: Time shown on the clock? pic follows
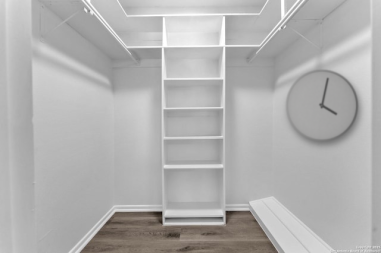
4:02
